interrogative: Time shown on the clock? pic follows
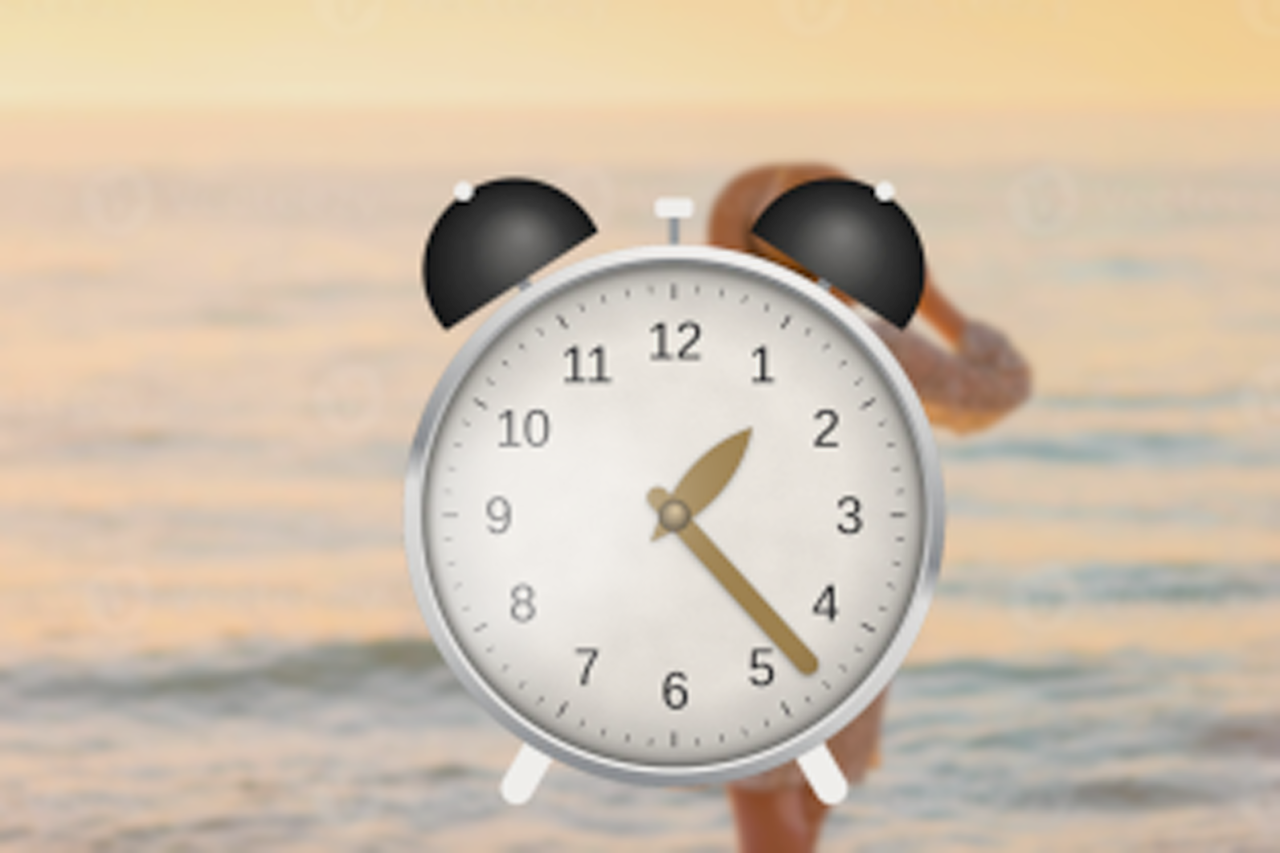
1:23
